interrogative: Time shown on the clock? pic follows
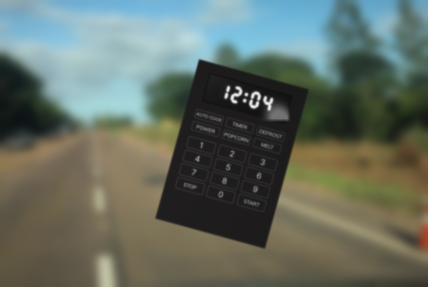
12:04
